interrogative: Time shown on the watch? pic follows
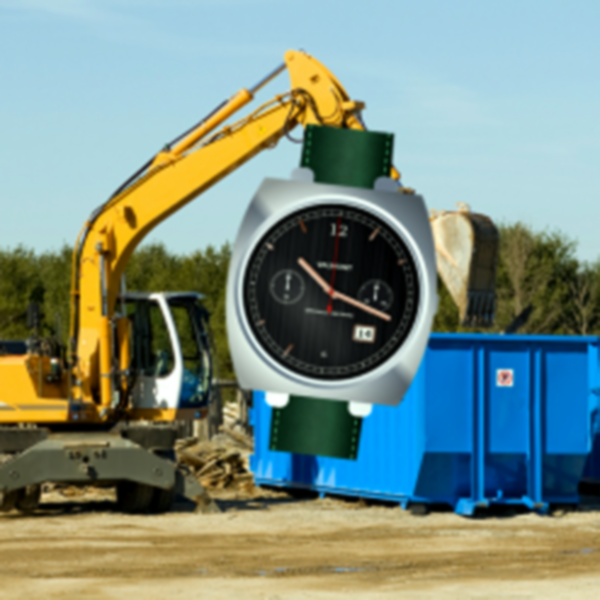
10:18
